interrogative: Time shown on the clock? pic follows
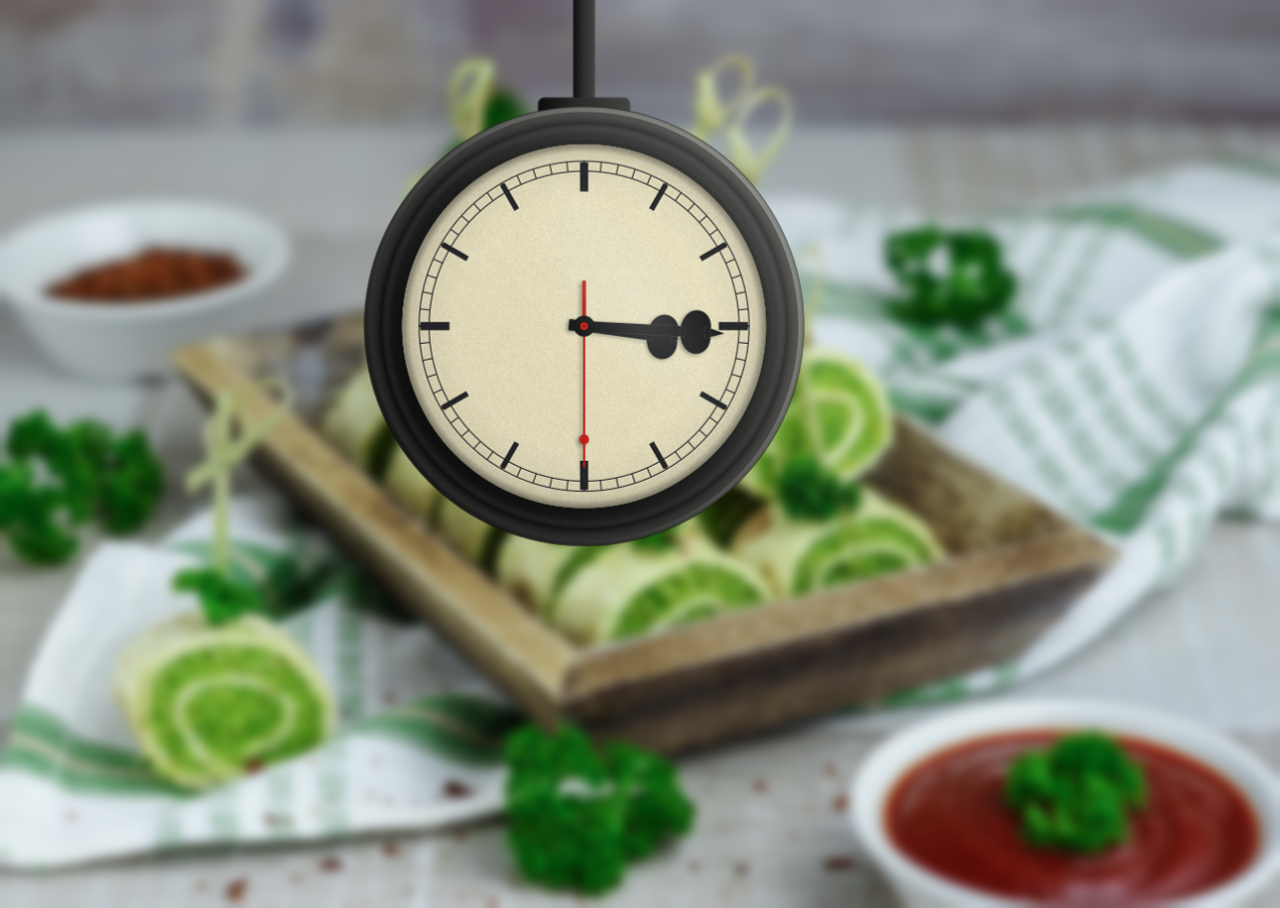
3:15:30
